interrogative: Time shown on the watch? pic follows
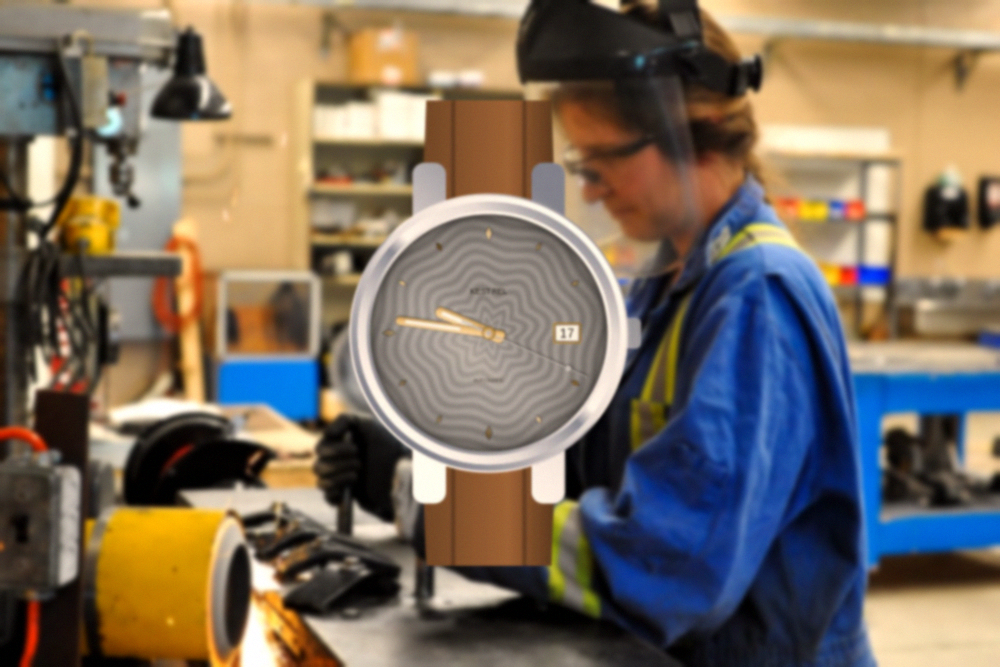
9:46:19
